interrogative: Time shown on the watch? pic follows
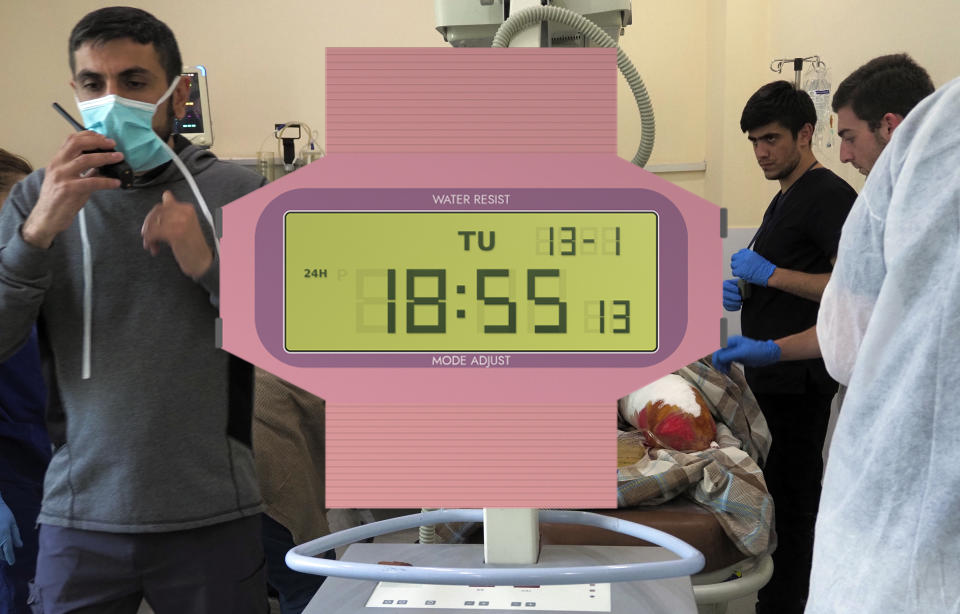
18:55:13
